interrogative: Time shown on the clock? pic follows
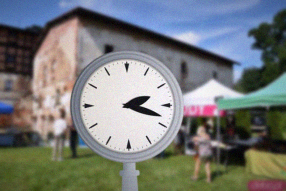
2:18
